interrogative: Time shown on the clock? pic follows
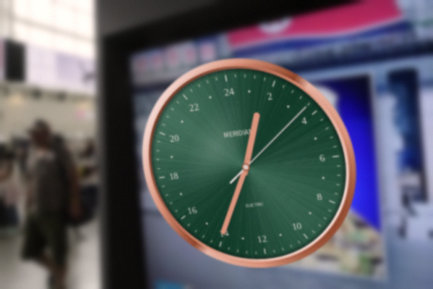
1:35:09
